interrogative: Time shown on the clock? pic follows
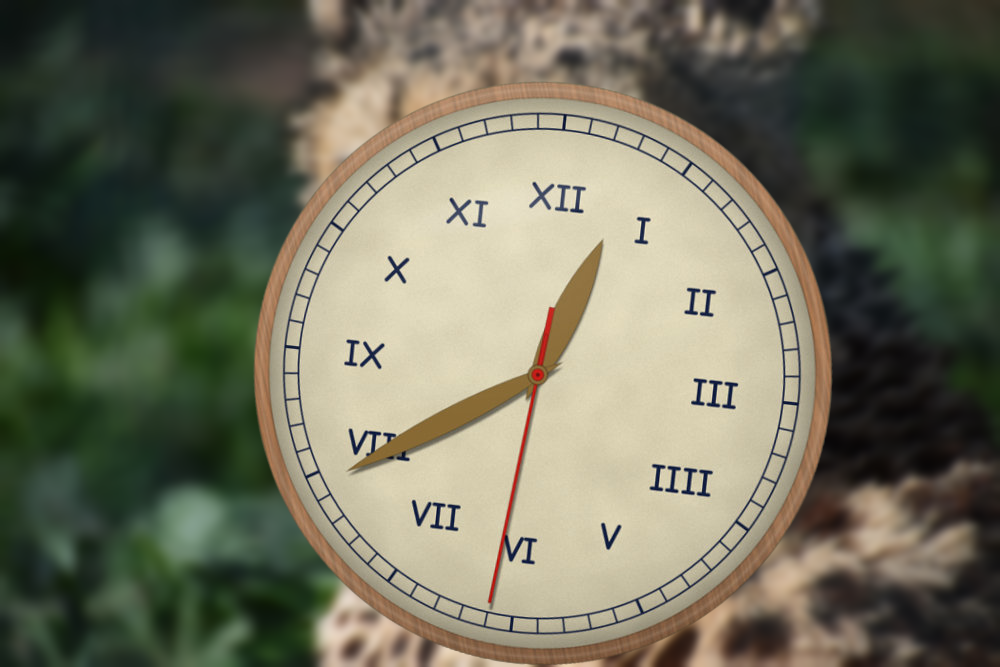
12:39:31
